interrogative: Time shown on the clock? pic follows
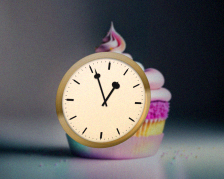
12:56
